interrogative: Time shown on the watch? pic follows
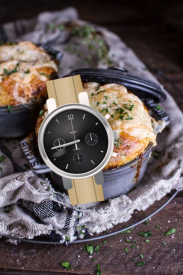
8:44
